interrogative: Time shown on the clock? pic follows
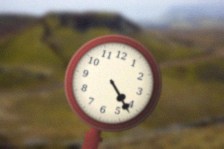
4:22
